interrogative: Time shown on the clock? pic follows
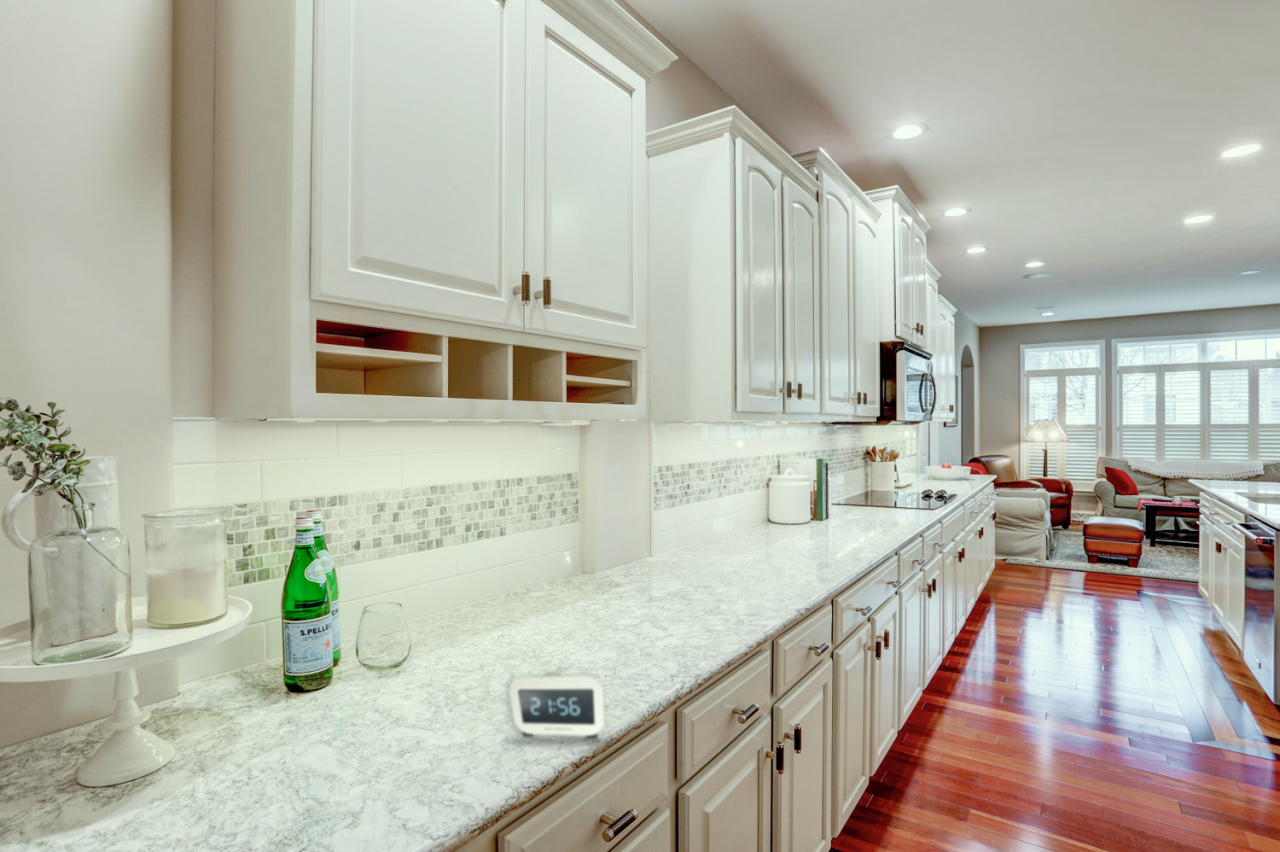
21:56
